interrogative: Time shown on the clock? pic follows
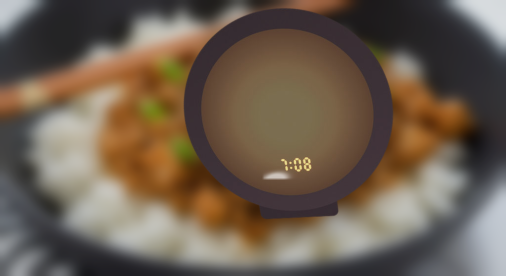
7:08
